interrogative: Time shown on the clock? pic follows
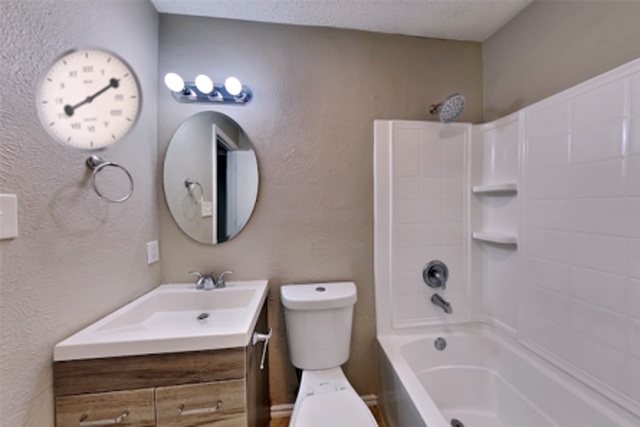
8:10
